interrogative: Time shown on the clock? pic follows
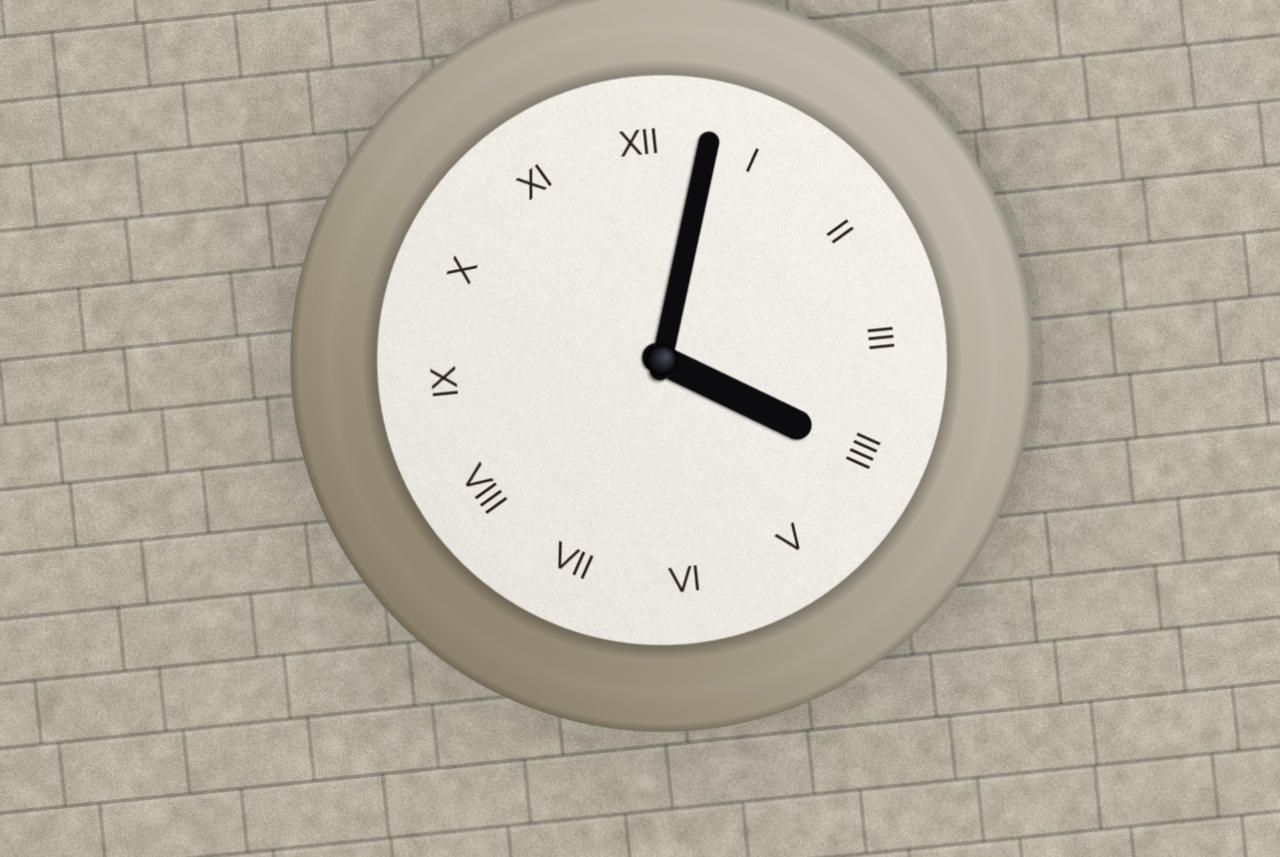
4:03
